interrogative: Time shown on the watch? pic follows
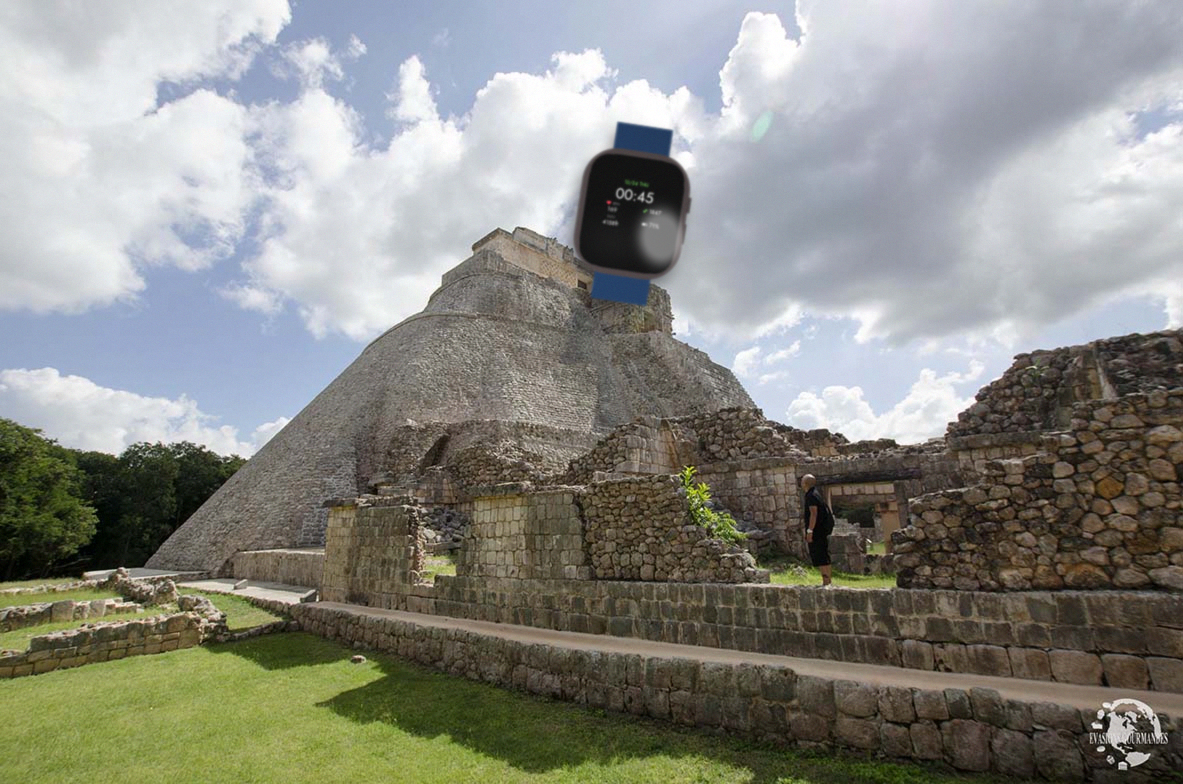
0:45
